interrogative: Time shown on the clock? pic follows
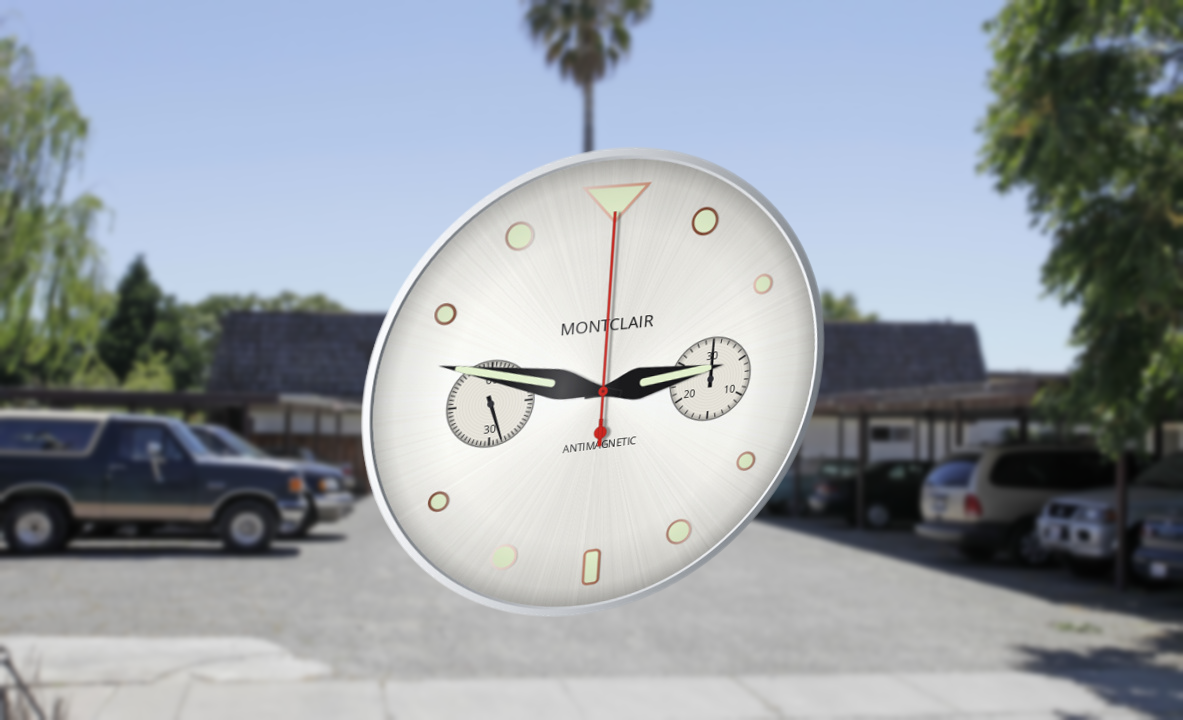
2:47:27
